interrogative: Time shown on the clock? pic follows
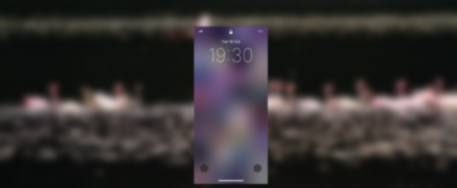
19:30
